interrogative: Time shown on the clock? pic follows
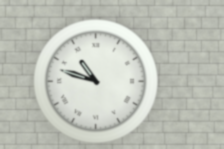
10:48
